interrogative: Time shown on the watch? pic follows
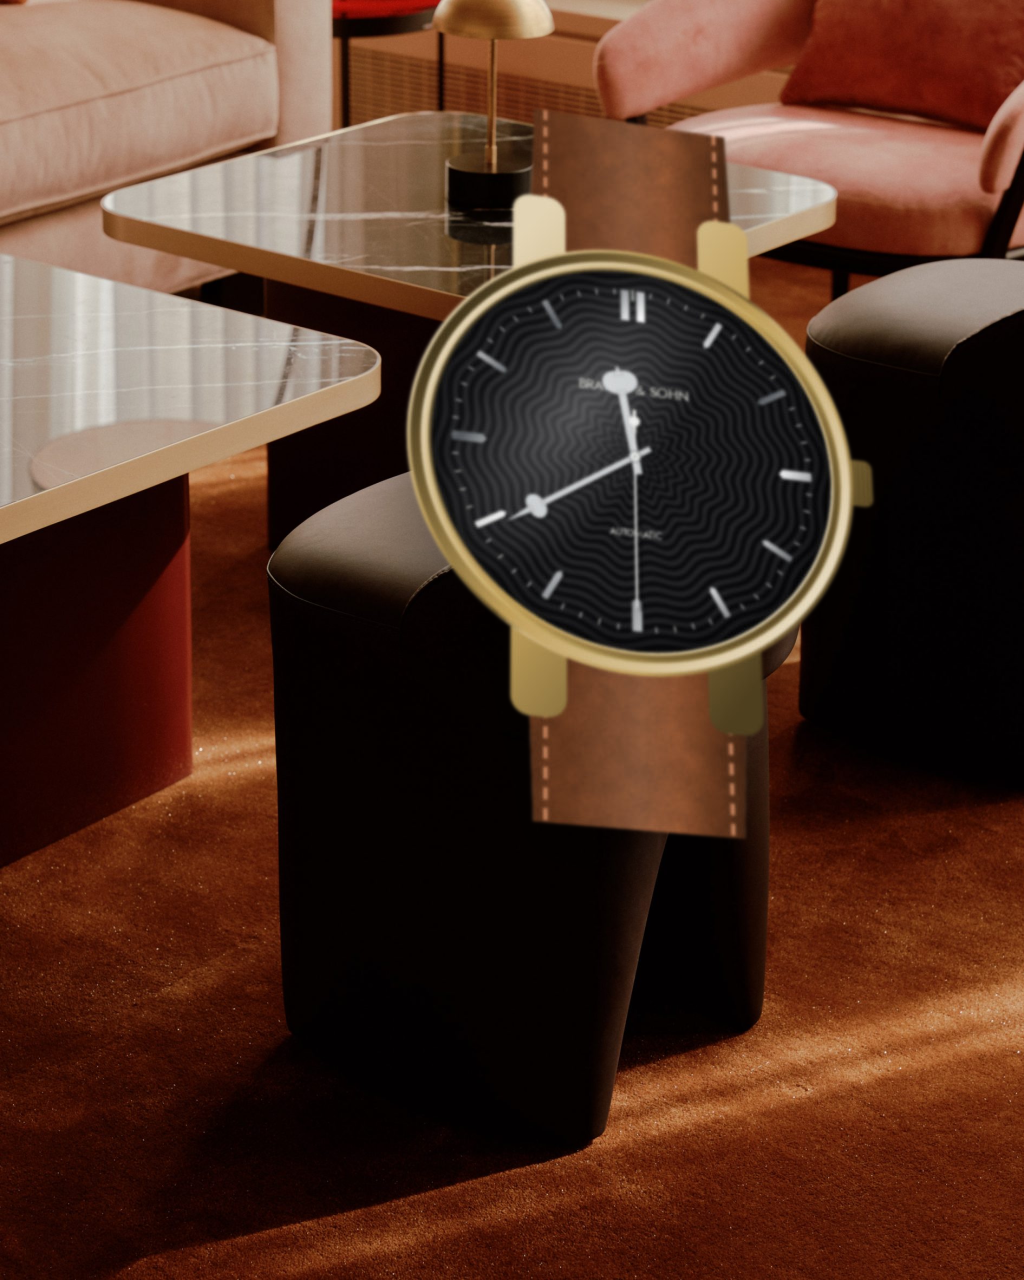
11:39:30
